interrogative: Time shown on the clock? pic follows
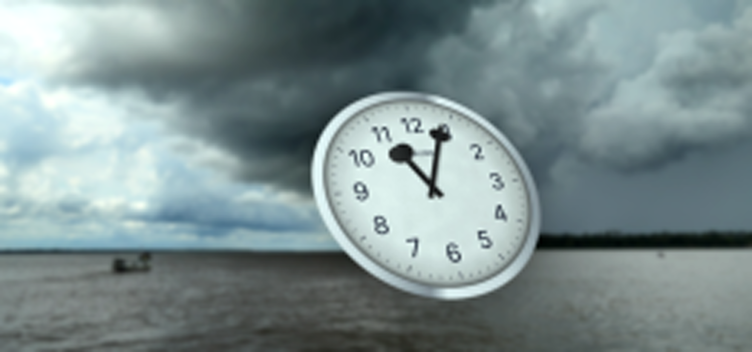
11:04
